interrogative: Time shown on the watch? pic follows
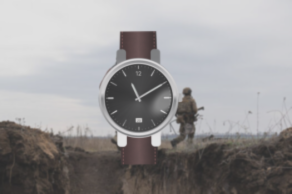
11:10
